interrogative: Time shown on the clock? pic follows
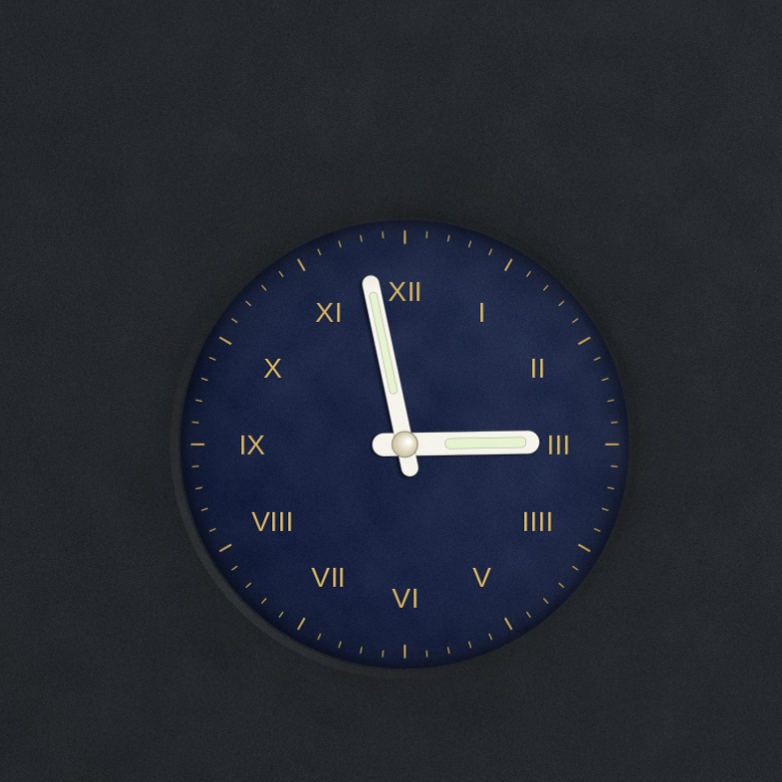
2:58
